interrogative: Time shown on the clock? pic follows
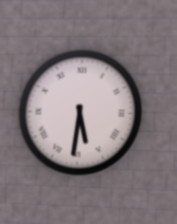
5:31
